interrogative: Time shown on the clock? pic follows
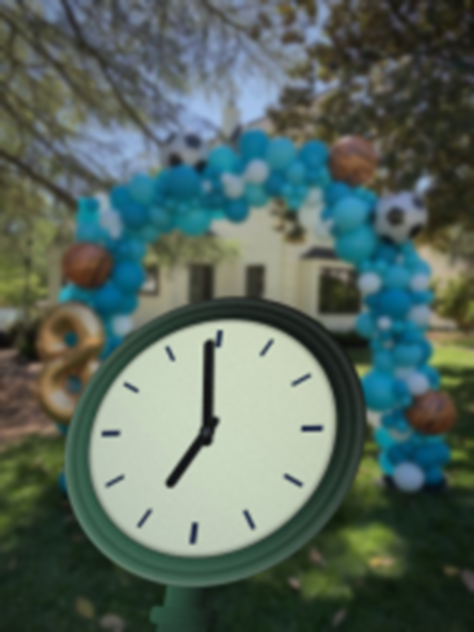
6:59
